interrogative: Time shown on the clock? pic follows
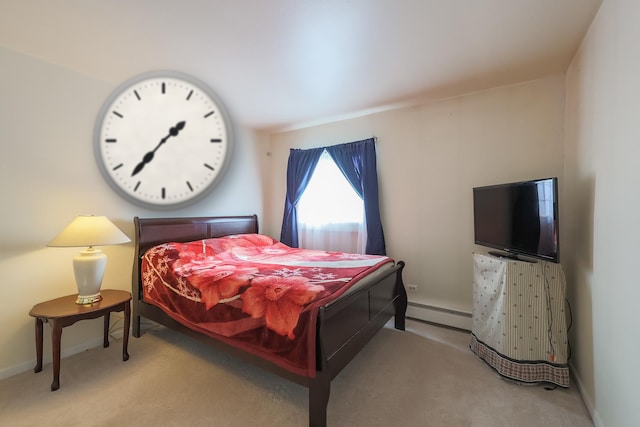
1:37
